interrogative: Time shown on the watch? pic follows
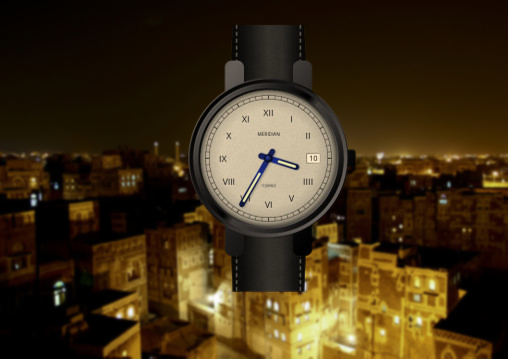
3:35
